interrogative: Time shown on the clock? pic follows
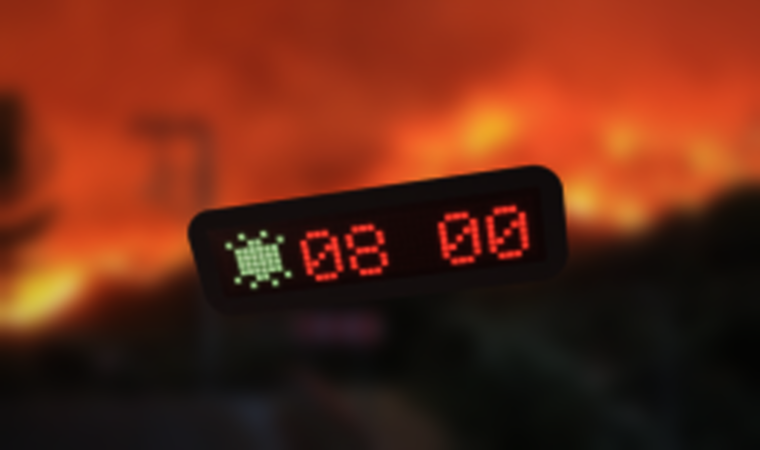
8:00
